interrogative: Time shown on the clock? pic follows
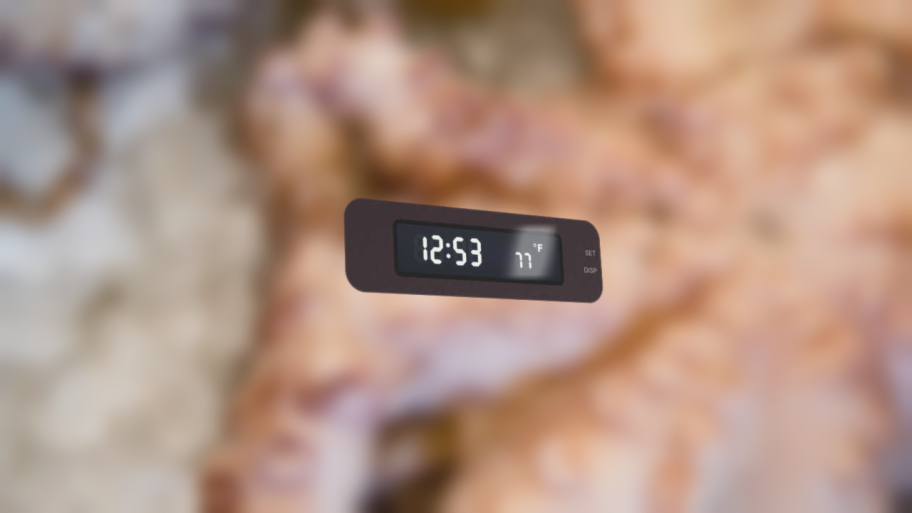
12:53
